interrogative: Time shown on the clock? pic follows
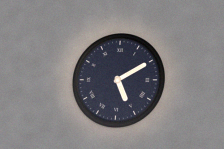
5:10
